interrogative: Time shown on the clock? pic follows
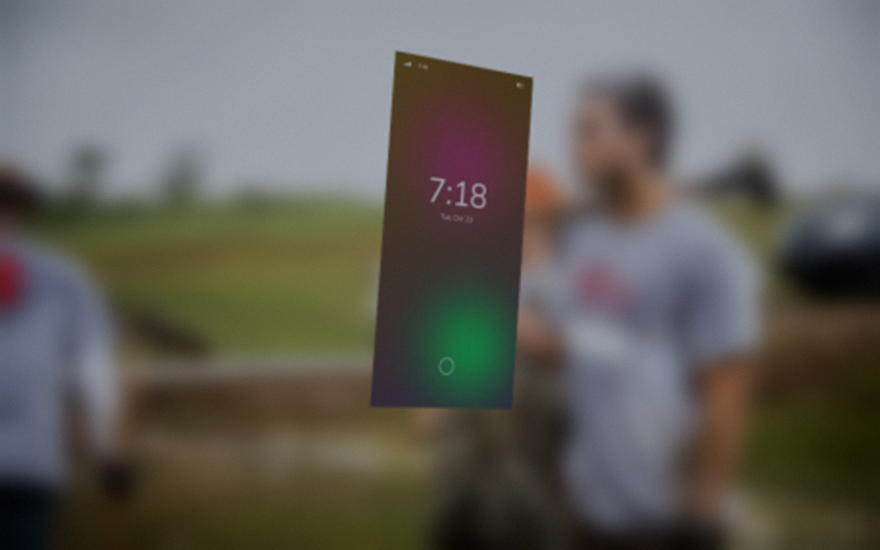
7:18
